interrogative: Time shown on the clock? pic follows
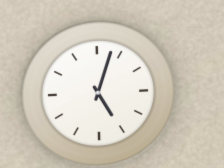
5:03
